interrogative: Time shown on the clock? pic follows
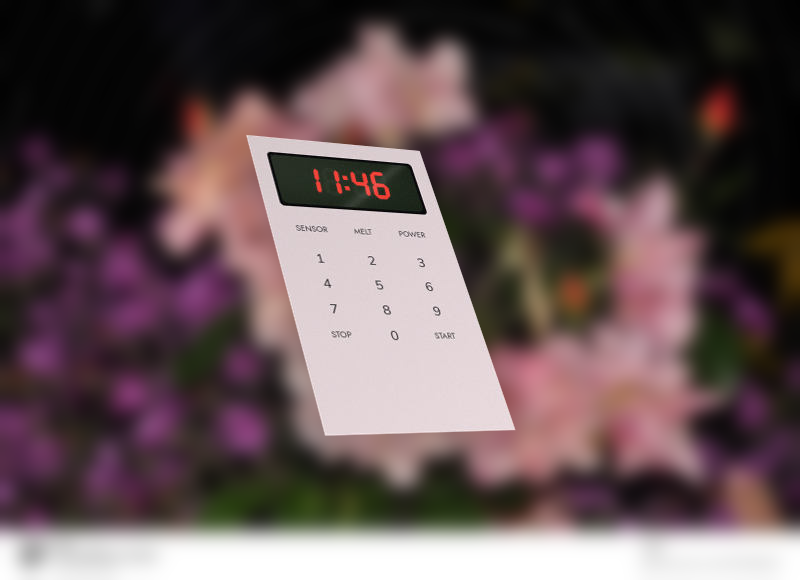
11:46
